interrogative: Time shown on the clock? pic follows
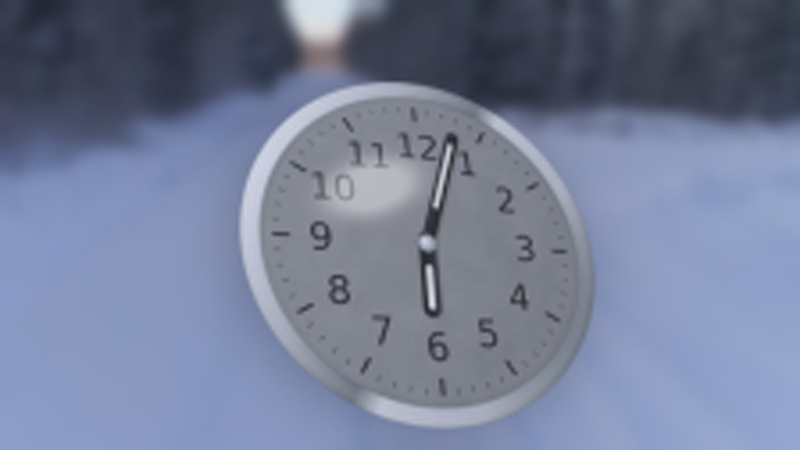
6:03
